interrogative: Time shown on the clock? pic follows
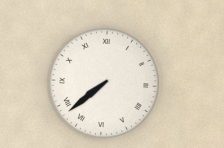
7:38
